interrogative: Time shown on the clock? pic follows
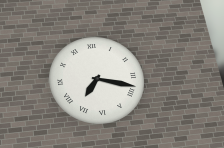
7:18
